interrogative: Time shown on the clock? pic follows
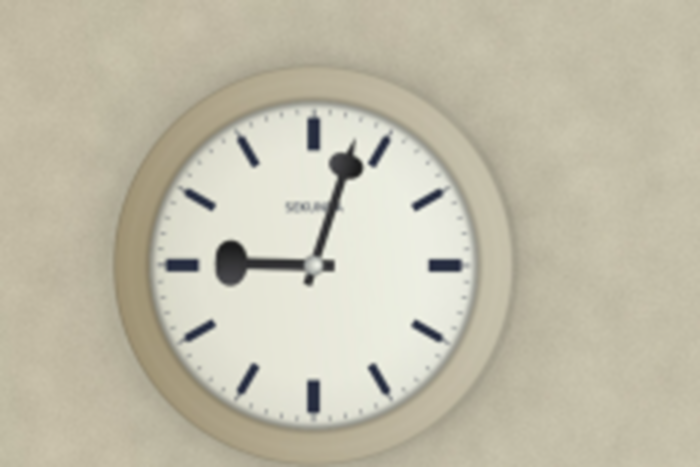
9:03
